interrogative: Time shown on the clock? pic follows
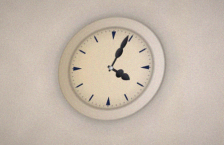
4:04
